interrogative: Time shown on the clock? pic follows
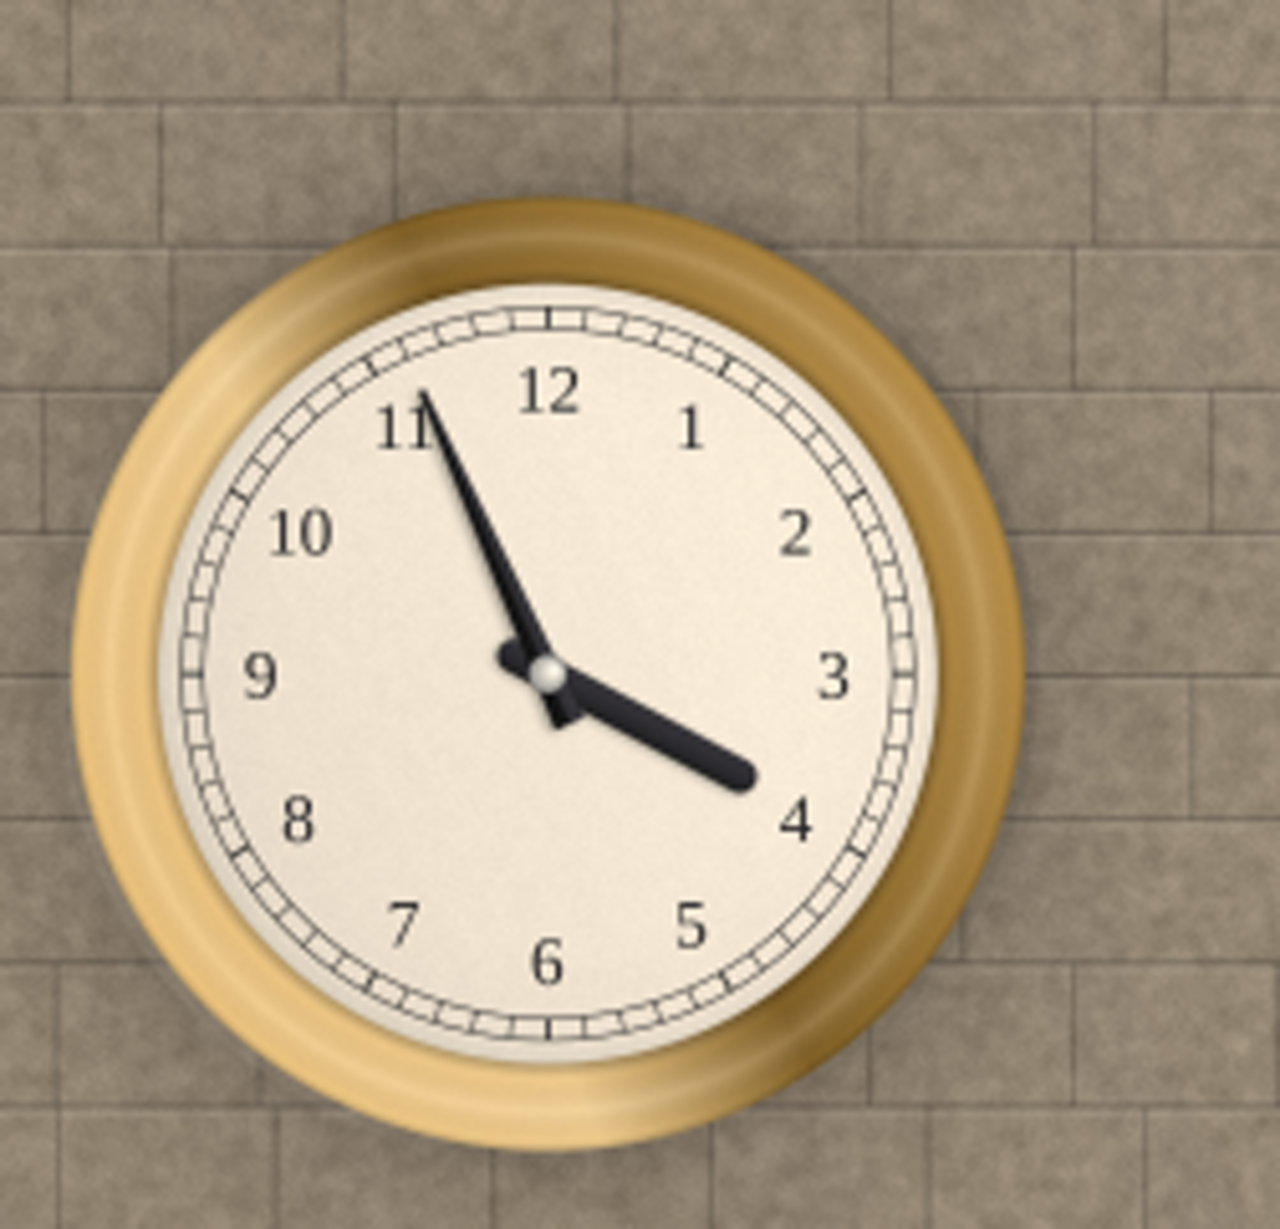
3:56
